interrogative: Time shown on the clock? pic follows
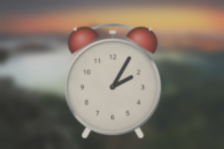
2:05
